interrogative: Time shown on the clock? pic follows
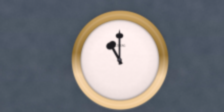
11:00
